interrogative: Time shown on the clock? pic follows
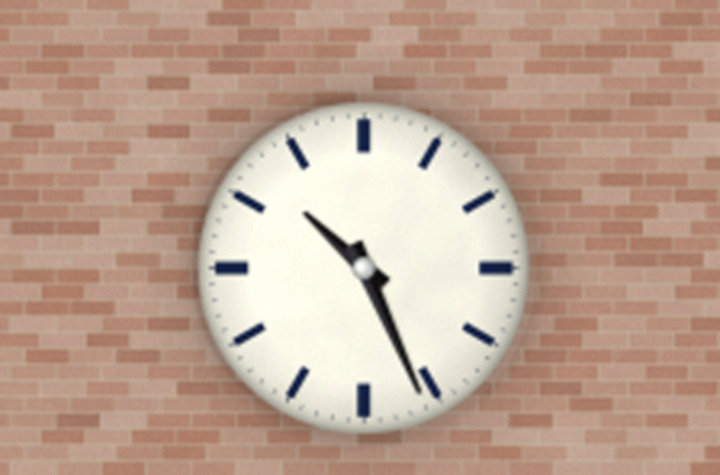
10:26
